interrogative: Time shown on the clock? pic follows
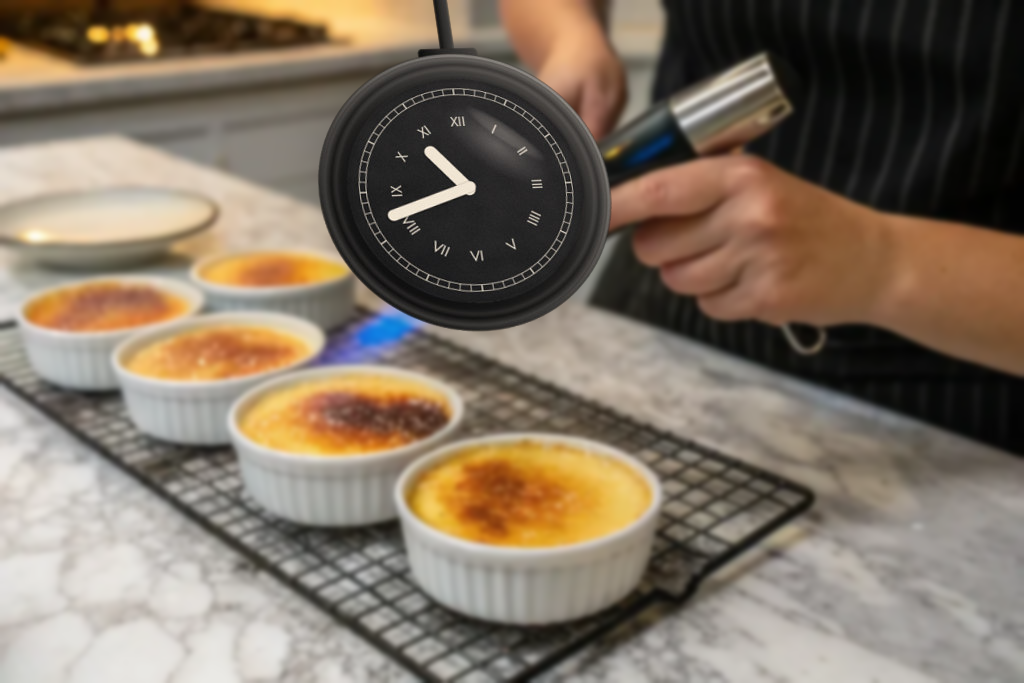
10:42
